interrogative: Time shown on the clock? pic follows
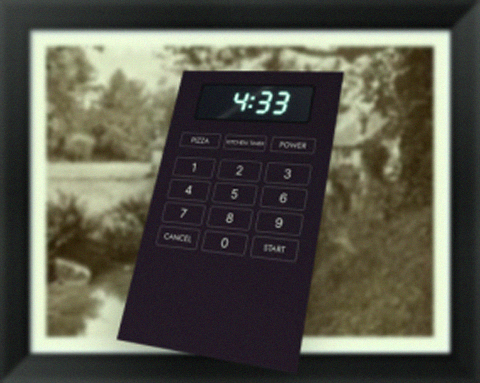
4:33
